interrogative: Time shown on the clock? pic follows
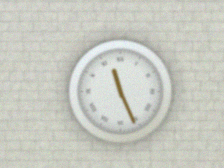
11:26
